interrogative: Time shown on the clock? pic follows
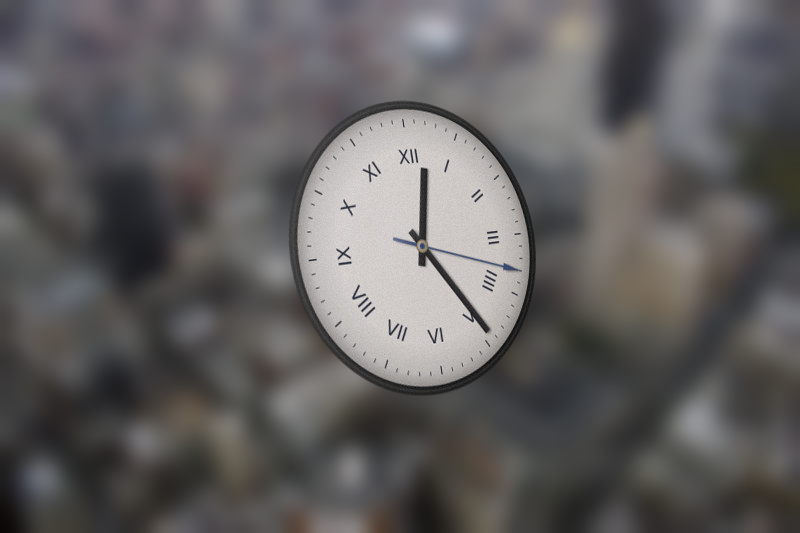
12:24:18
